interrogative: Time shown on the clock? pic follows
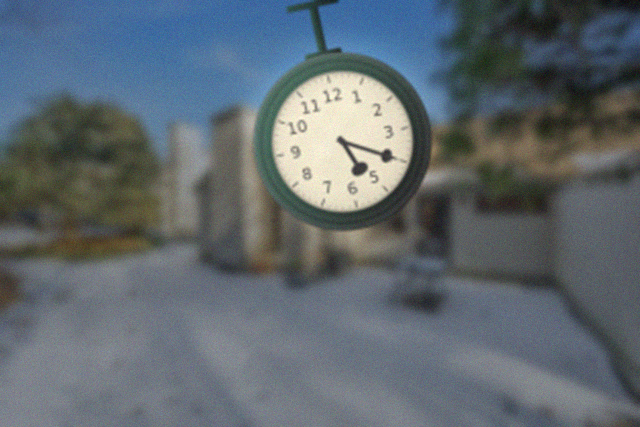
5:20
